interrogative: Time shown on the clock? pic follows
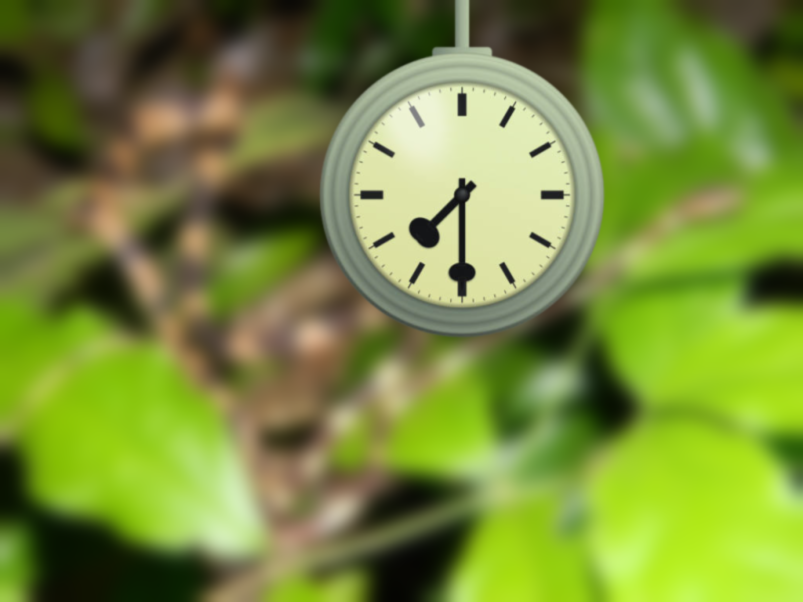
7:30
